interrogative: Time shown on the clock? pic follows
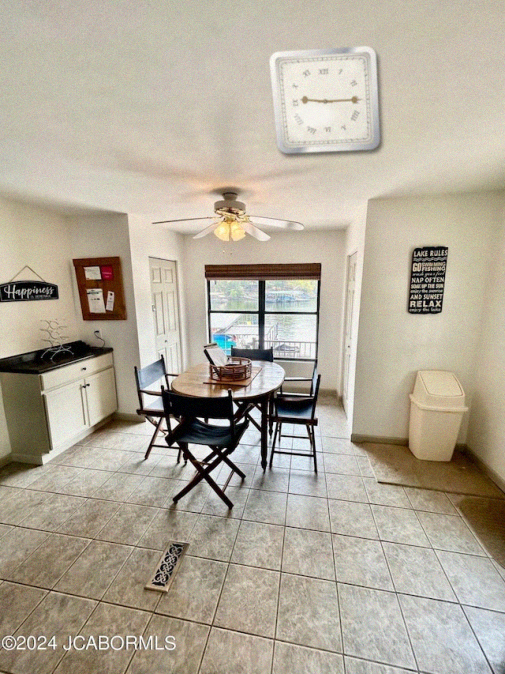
9:15
